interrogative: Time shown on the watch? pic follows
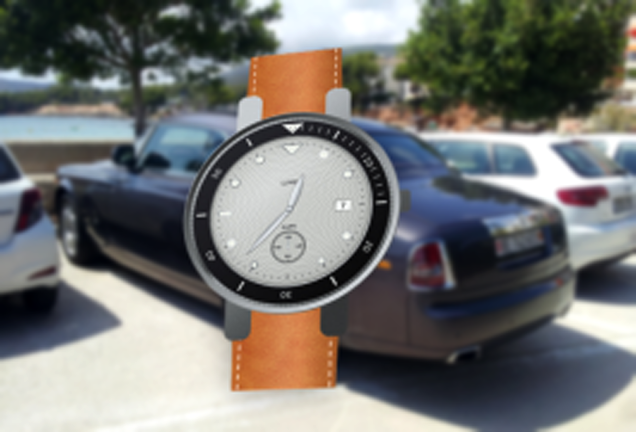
12:37
